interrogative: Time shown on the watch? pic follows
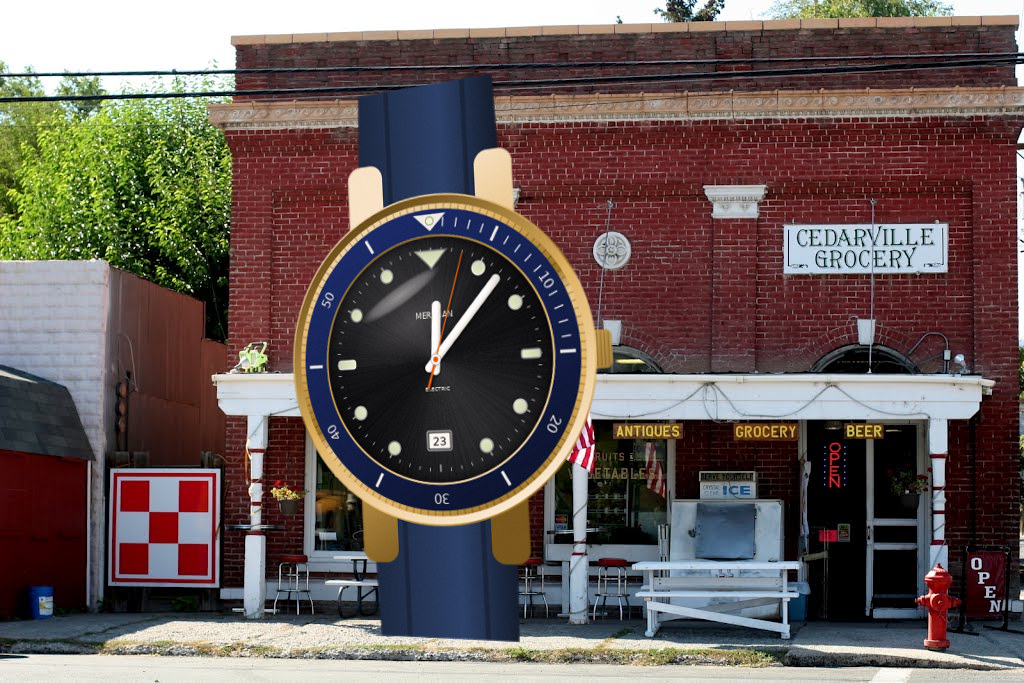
12:07:03
